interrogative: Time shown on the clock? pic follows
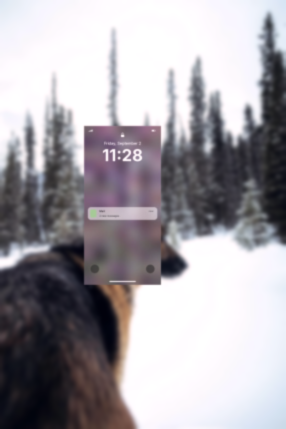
11:28
